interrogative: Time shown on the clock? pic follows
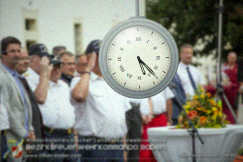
5:23
